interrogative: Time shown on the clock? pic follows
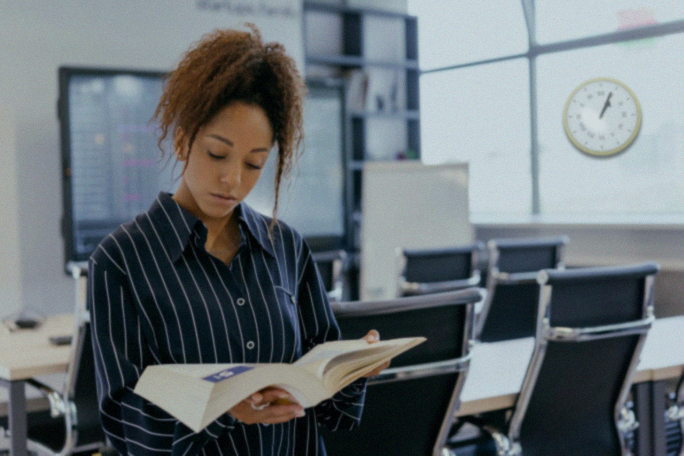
1:04
